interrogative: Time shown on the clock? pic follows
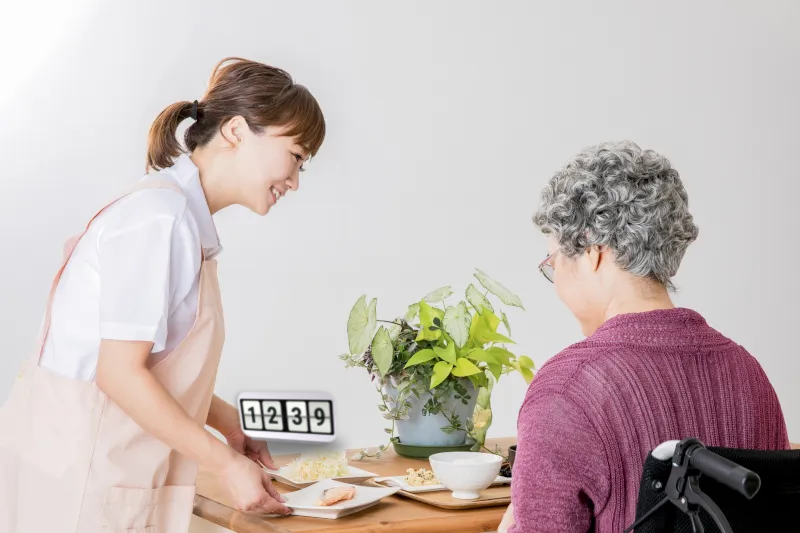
12:39
